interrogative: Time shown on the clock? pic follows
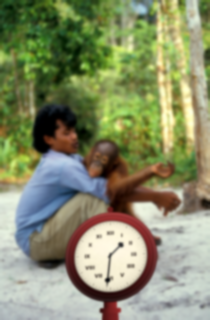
1:31
